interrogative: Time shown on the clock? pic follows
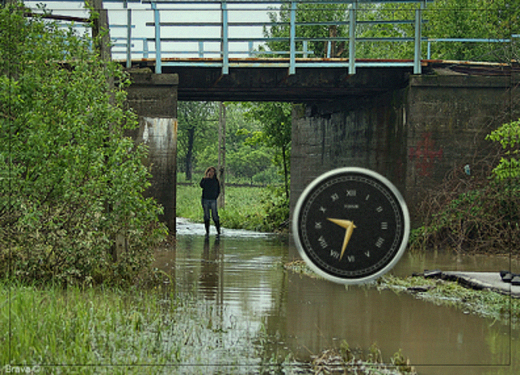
9:33
